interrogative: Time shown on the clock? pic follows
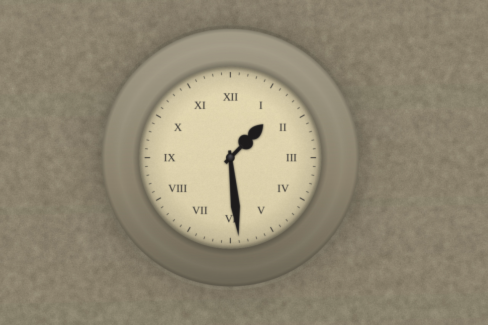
1:29
